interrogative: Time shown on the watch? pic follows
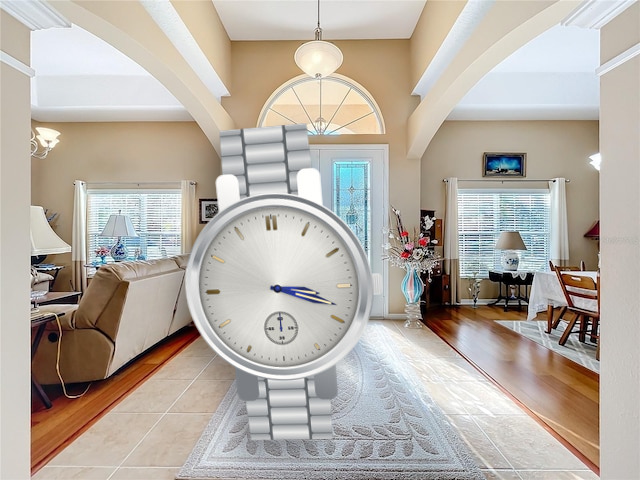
3:18
